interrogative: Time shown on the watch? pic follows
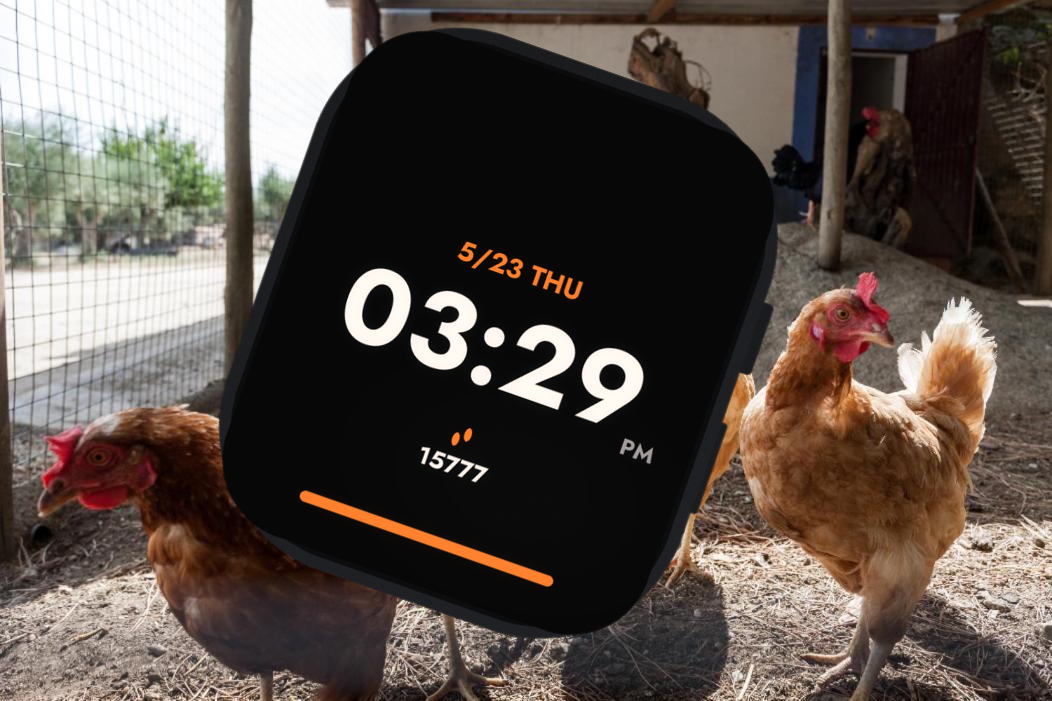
3:29
